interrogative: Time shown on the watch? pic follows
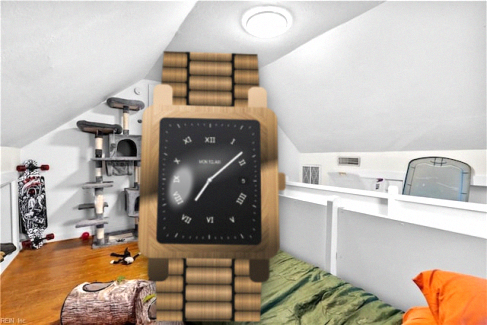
7:08
